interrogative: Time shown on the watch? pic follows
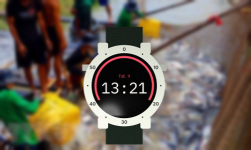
13:21
